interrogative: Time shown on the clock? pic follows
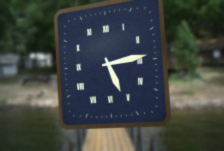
5:14
